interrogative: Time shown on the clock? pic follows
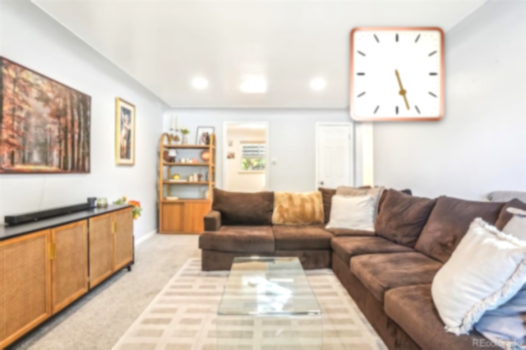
5:27
